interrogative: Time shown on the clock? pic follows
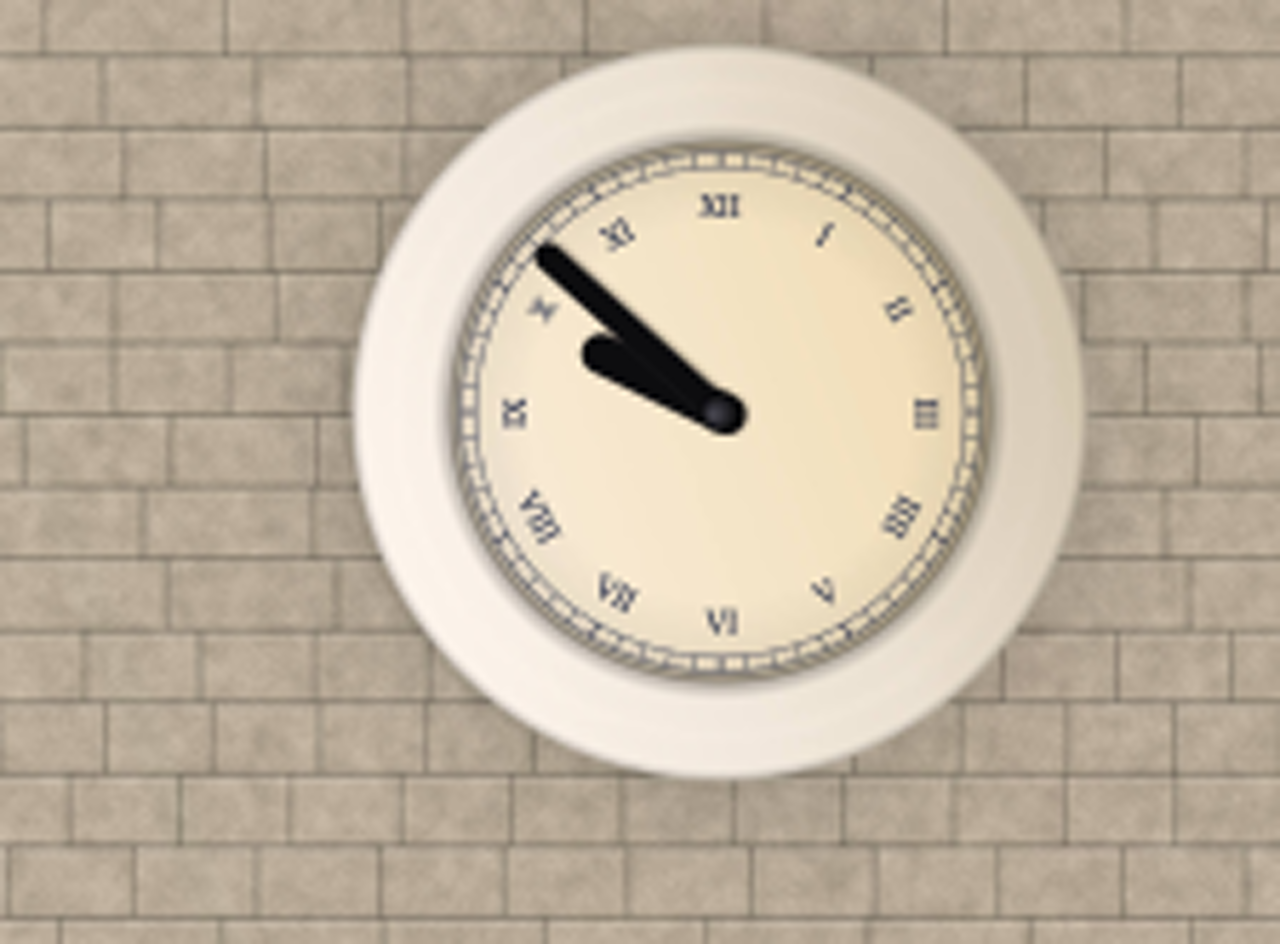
9:52
